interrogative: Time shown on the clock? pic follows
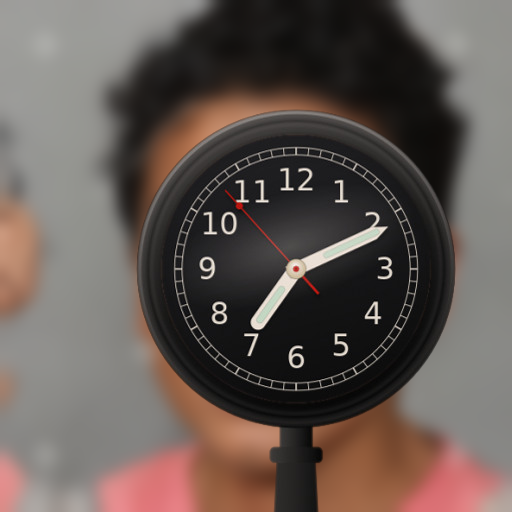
7:10:53
